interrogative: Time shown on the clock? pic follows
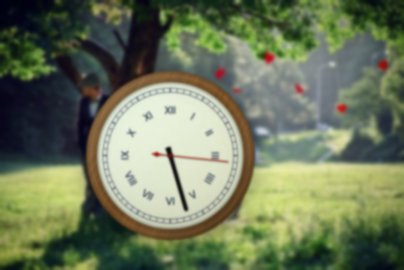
5:27:16
